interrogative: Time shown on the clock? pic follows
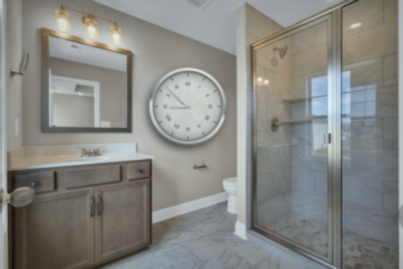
8:52
